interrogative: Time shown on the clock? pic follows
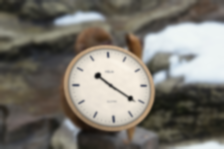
10:21
